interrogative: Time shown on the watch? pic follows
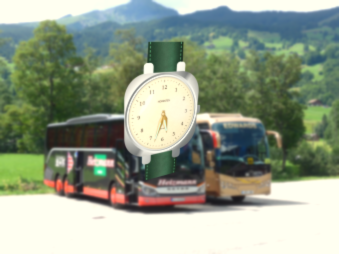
5:33
